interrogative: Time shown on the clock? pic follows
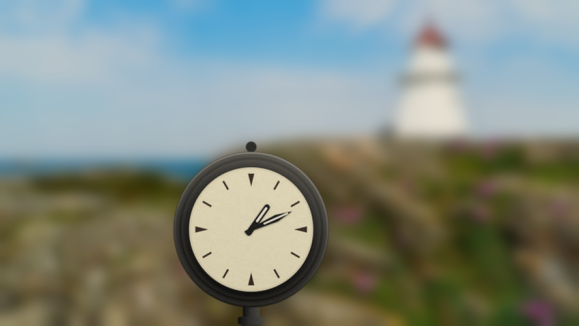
1:11
